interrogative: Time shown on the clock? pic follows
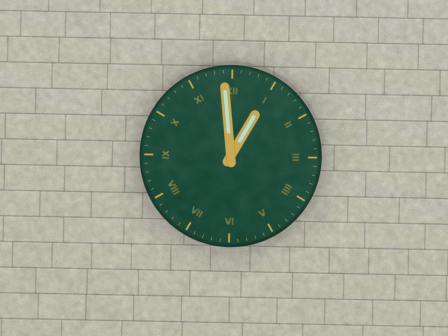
12:59
